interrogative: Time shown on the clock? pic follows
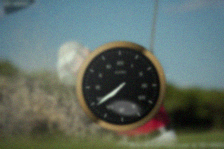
7:39
